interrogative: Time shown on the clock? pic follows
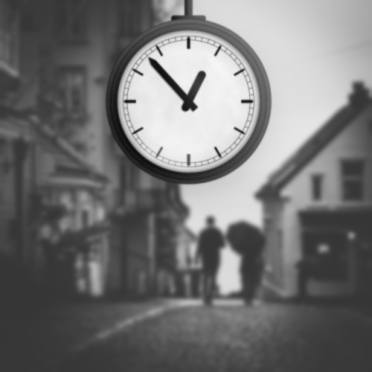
12:53
